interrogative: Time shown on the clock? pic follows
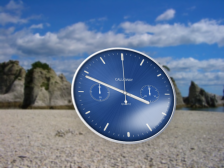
3:49
